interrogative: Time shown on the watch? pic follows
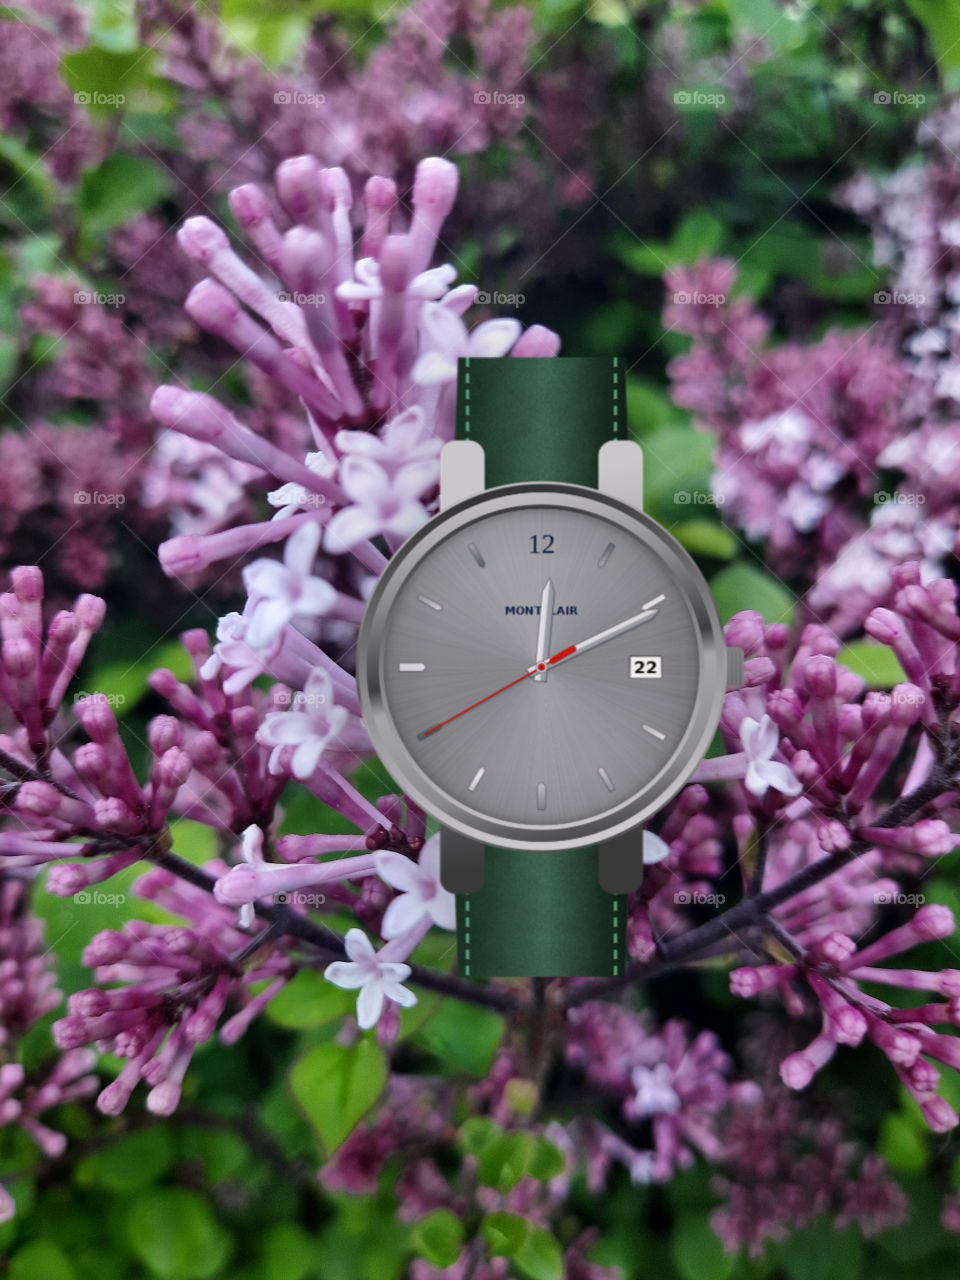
12:10:40
